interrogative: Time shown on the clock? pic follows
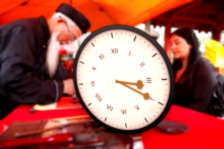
3:20
